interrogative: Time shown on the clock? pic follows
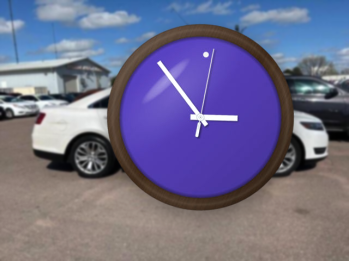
2:53:01
